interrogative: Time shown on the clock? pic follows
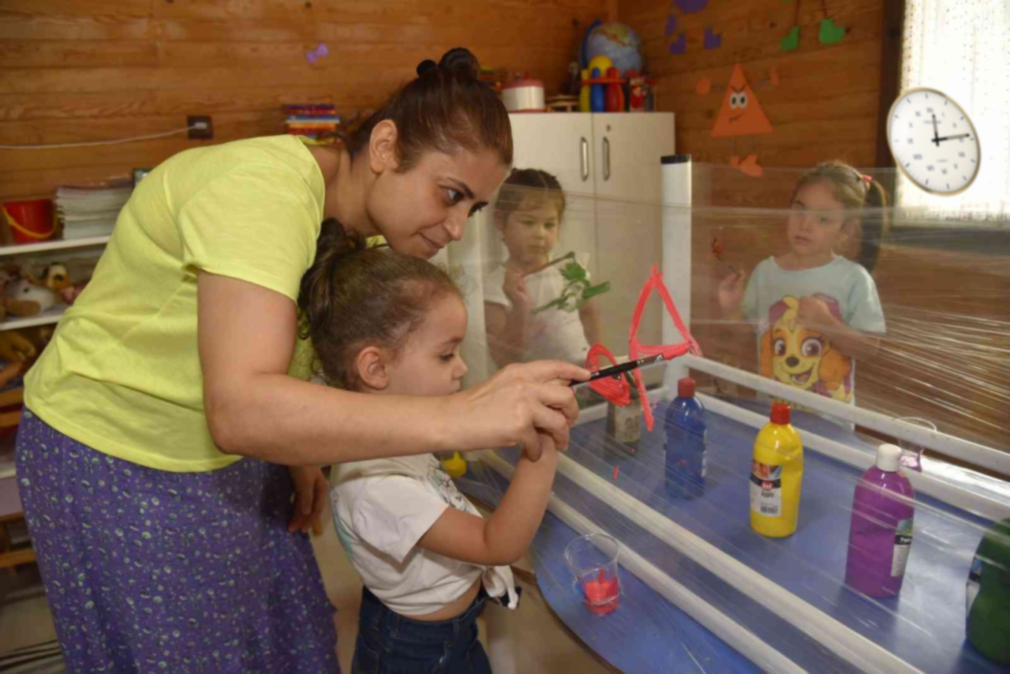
12:14
